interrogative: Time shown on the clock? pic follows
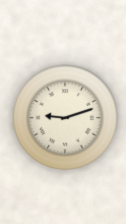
9:12
